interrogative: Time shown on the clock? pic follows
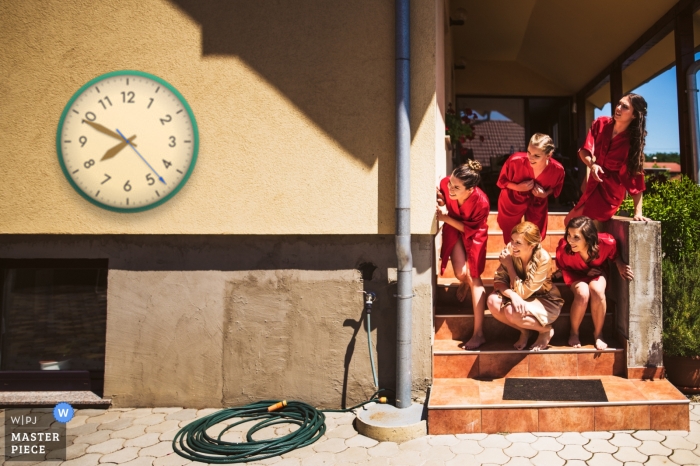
7:49:23
